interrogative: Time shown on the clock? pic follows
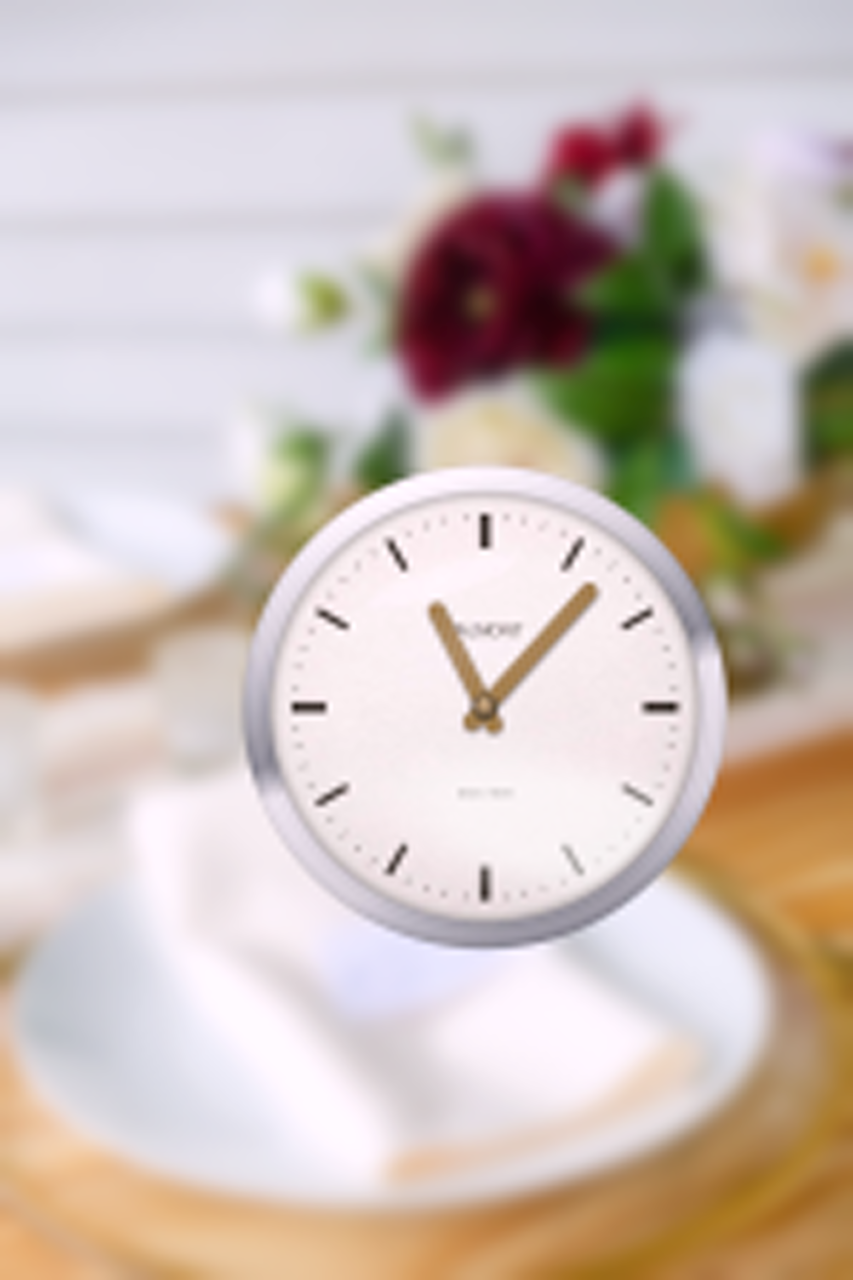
11:07
